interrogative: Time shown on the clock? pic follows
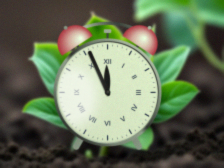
11:56
